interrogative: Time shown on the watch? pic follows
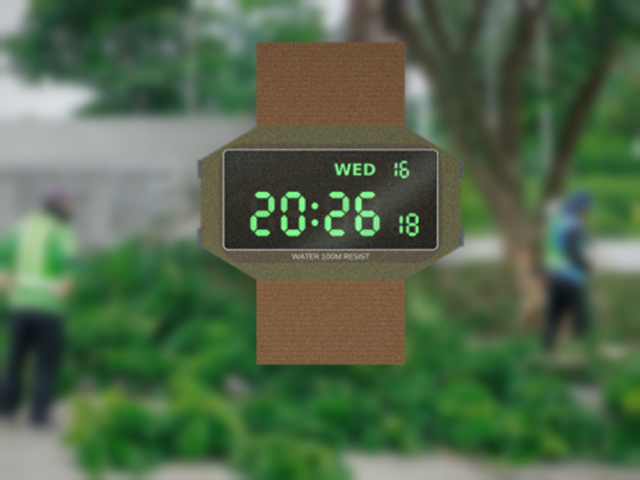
20:26:18
